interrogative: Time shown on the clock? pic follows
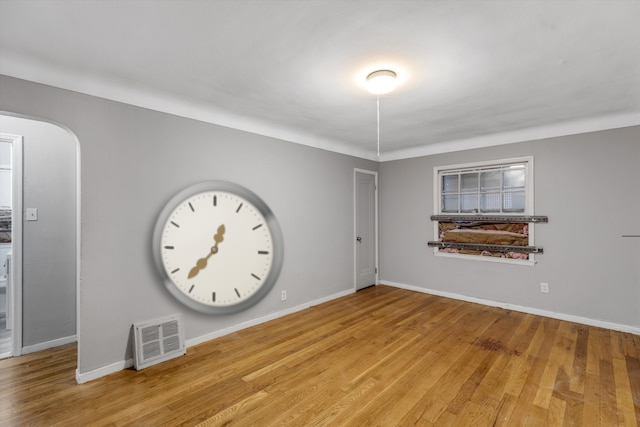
12:37
